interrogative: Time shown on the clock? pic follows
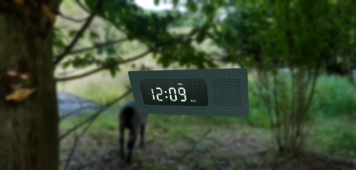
12:09
